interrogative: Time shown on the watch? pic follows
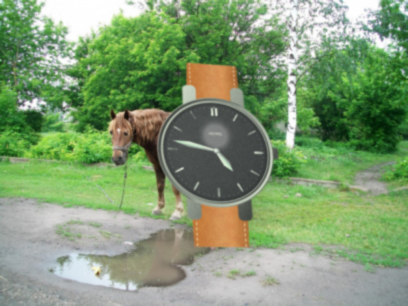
4:47
